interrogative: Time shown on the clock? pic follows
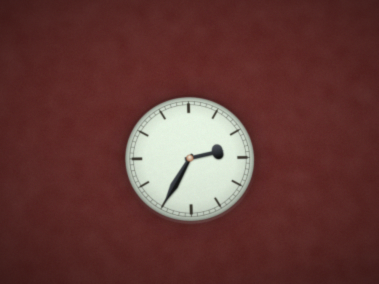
2:35
